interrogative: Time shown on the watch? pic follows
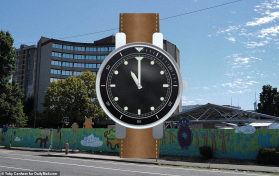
11:00
